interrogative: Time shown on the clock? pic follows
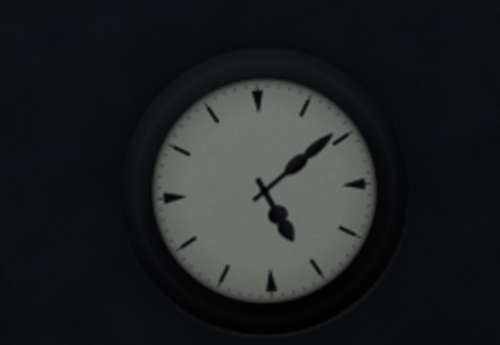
5:09
